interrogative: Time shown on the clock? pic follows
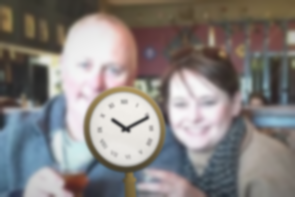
10:11
